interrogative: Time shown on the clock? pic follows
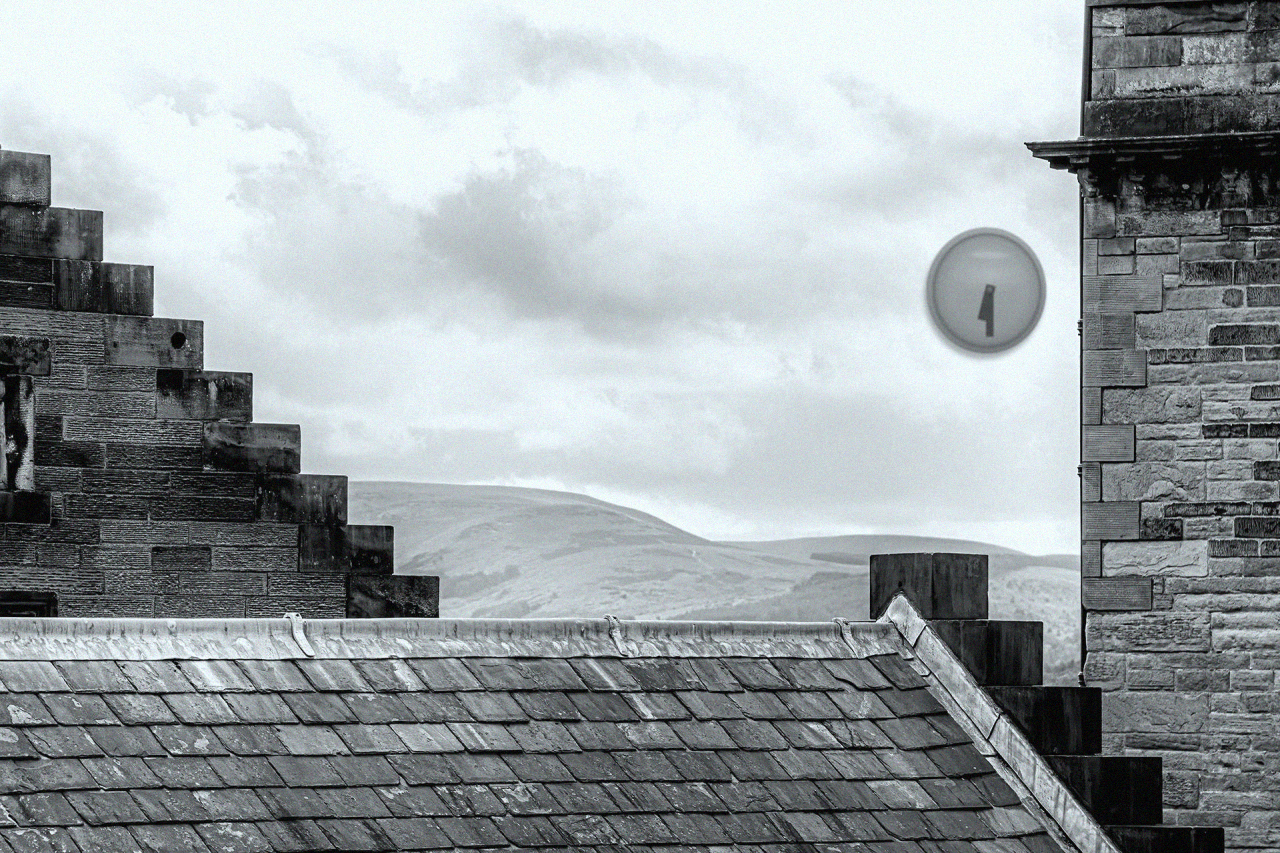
6:30
